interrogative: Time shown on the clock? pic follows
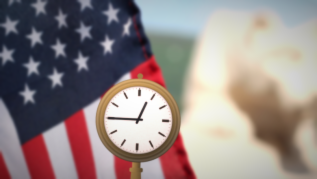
12:45
